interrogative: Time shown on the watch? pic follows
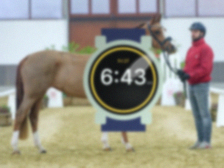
6:43
